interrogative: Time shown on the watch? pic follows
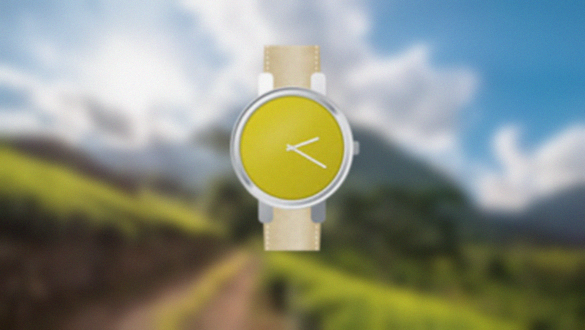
2:20
